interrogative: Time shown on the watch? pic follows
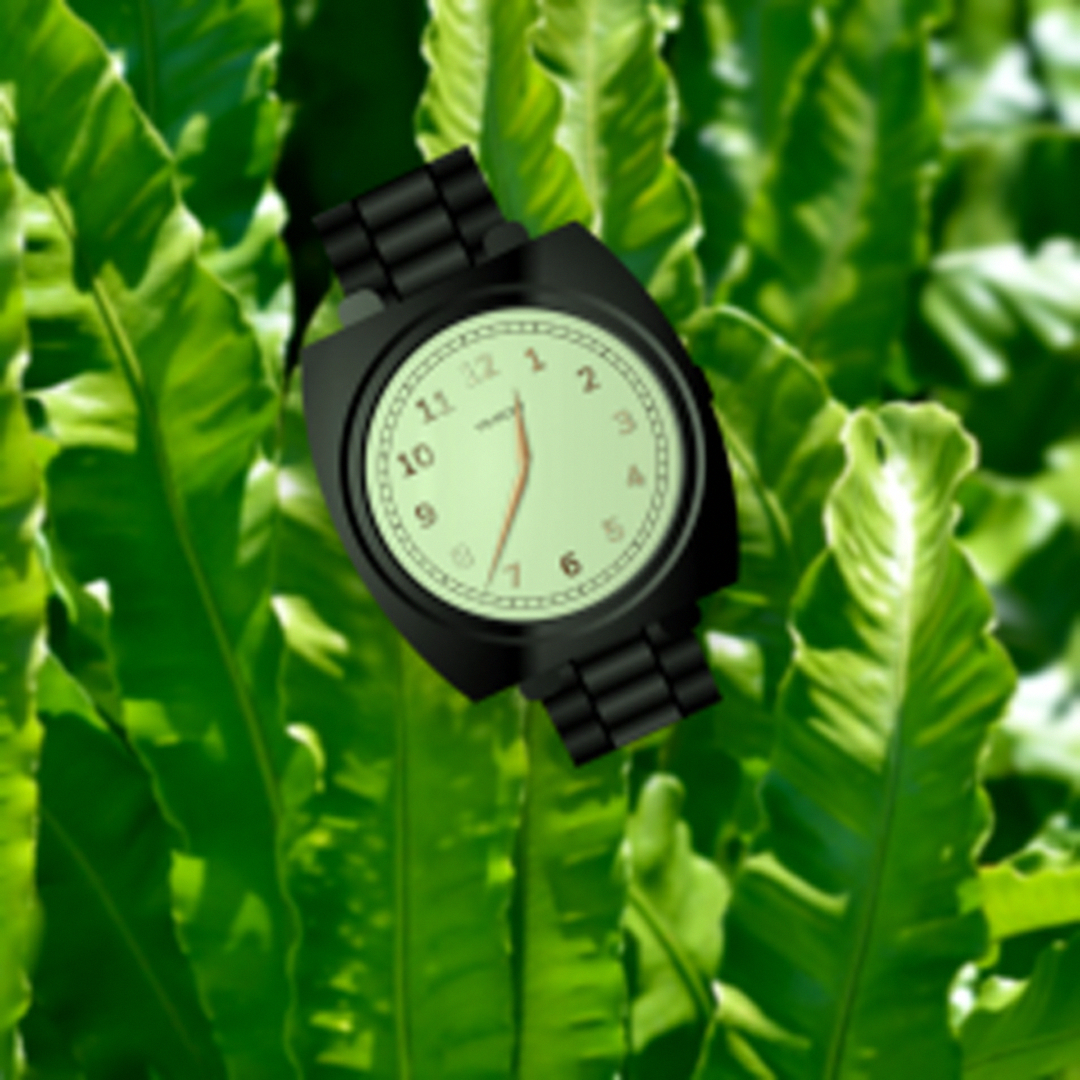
12:37
